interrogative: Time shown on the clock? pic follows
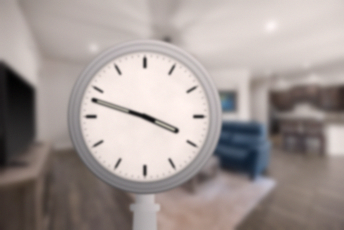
3:48
